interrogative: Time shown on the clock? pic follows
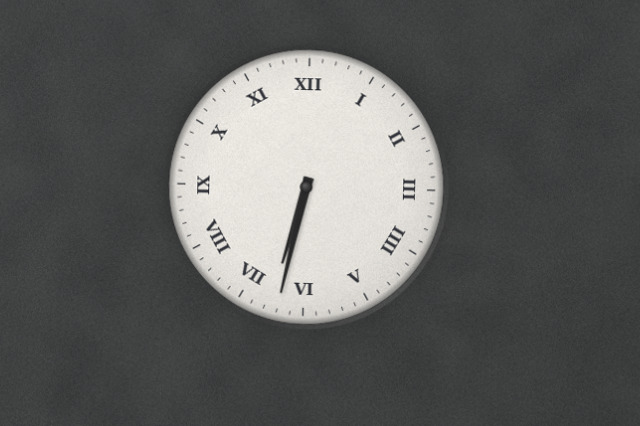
6:32
